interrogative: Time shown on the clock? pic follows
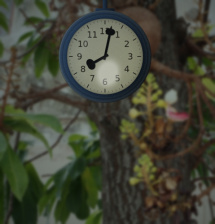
8:02
